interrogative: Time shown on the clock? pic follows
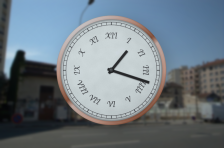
1:18
